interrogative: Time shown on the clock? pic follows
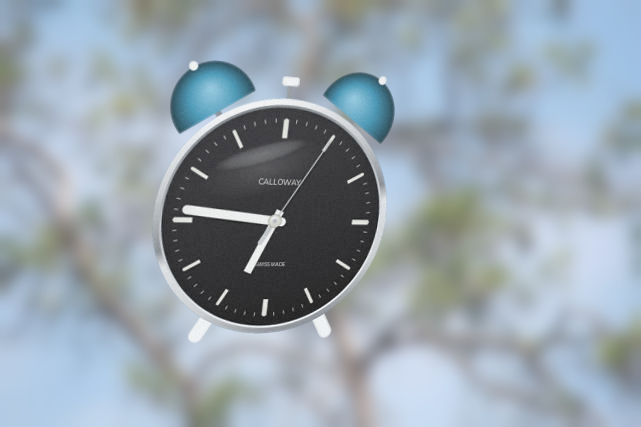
6:46:05
